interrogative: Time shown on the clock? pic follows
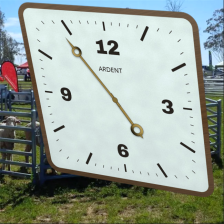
4:54
